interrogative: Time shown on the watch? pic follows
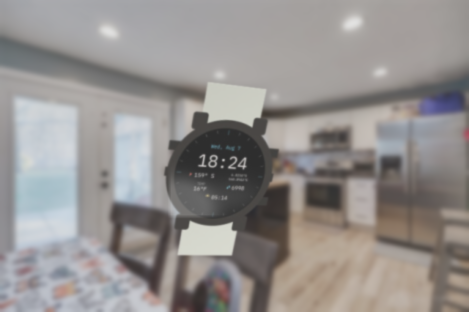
18:24
